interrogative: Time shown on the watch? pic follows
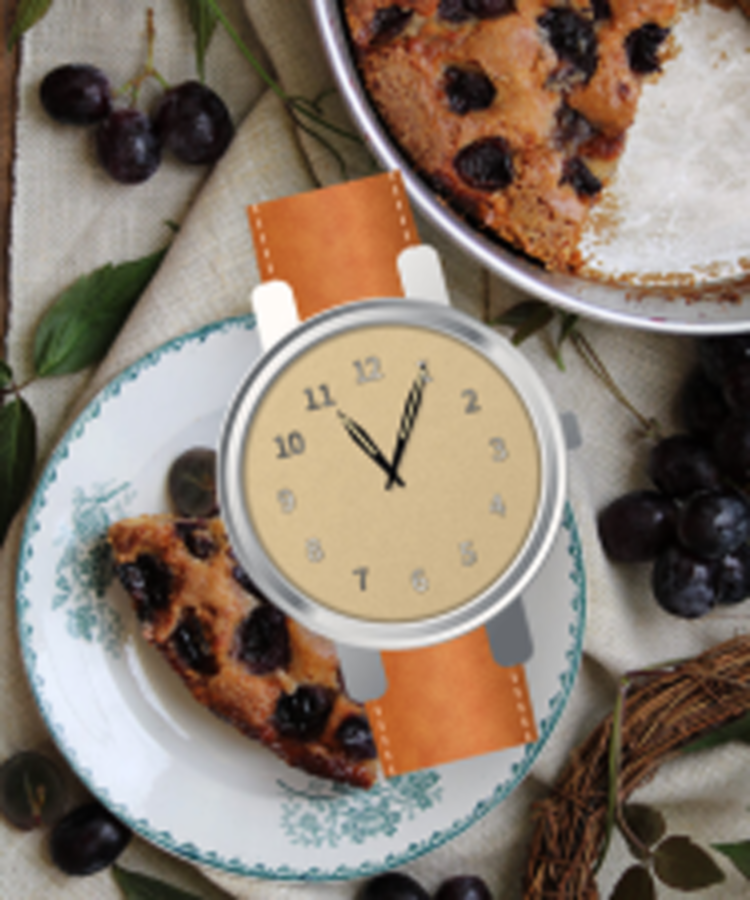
11:05
